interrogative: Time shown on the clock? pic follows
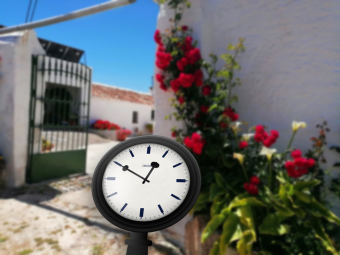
12:50
